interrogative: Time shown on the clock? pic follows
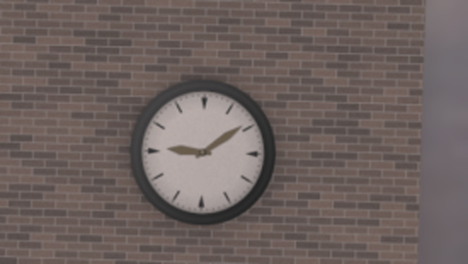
9:09
